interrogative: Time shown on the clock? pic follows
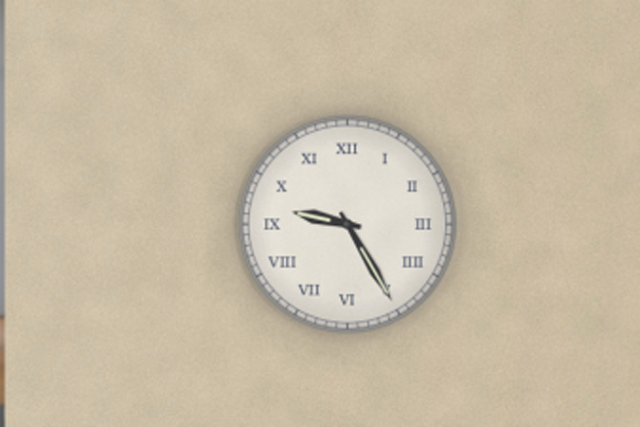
9:25
